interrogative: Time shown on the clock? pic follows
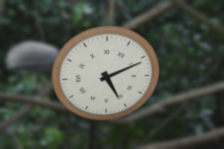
4:06
